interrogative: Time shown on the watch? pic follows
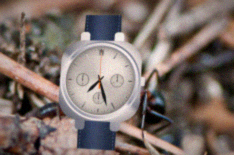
7:27
